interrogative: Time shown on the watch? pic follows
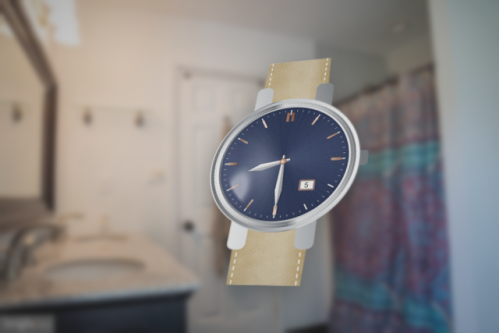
8:30
